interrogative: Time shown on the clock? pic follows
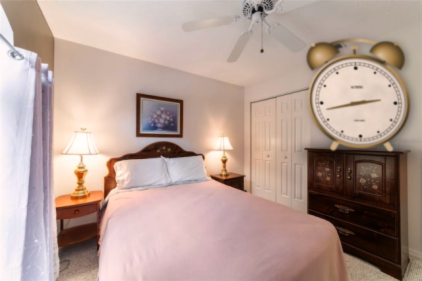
2:43
